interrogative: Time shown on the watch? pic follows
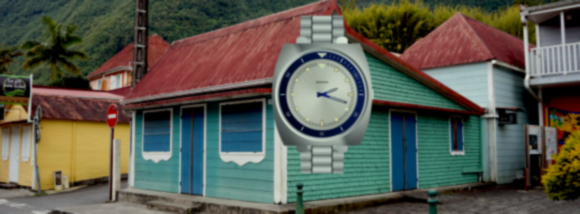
2:18
